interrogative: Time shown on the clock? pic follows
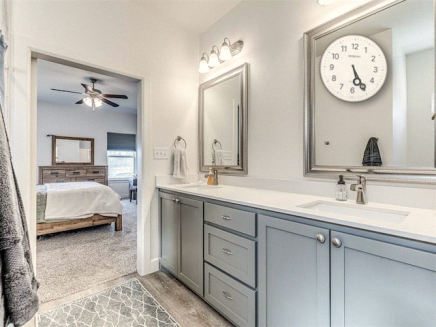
5:25
